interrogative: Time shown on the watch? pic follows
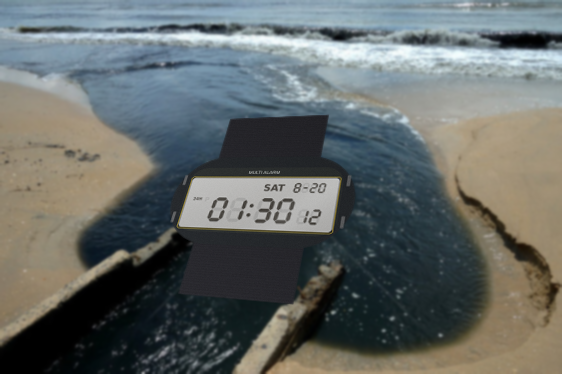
1:30:12
